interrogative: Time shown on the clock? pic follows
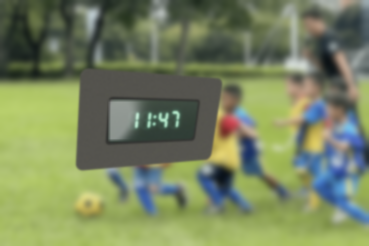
11:47
